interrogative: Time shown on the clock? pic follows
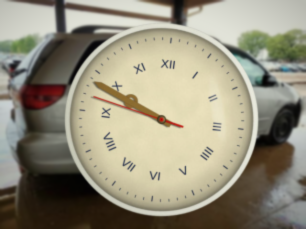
9:48:47
